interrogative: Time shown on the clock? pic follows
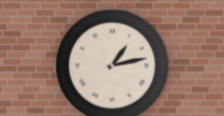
1:13
